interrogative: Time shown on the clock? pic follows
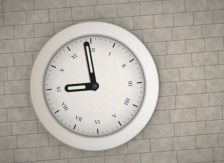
8:59
